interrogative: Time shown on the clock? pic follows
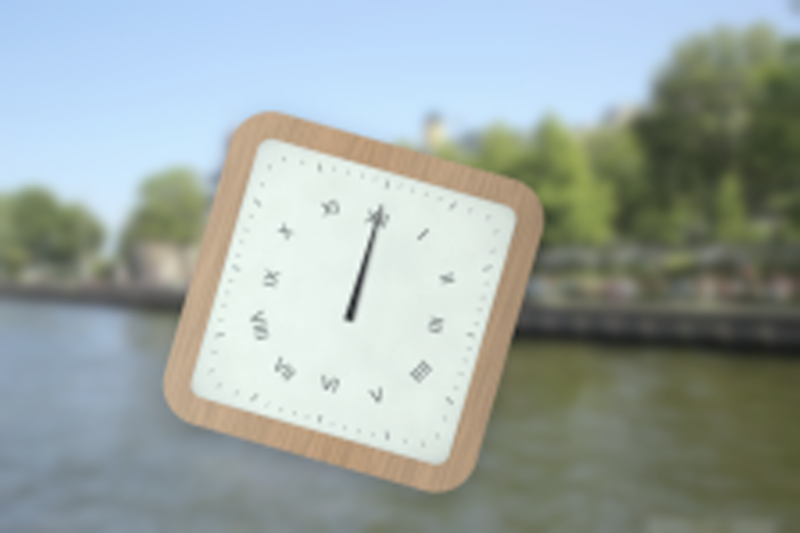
12:00
